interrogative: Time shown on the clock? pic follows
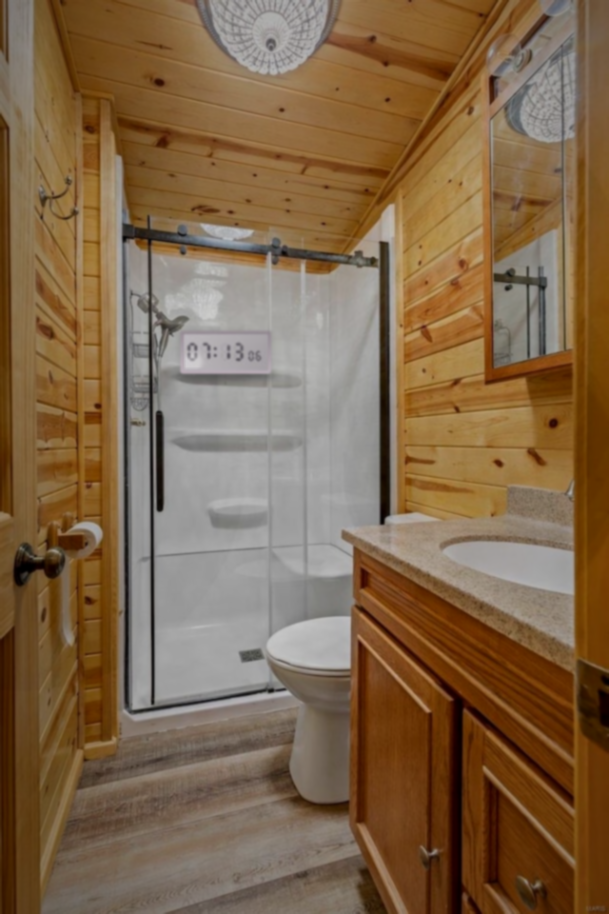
7:13
